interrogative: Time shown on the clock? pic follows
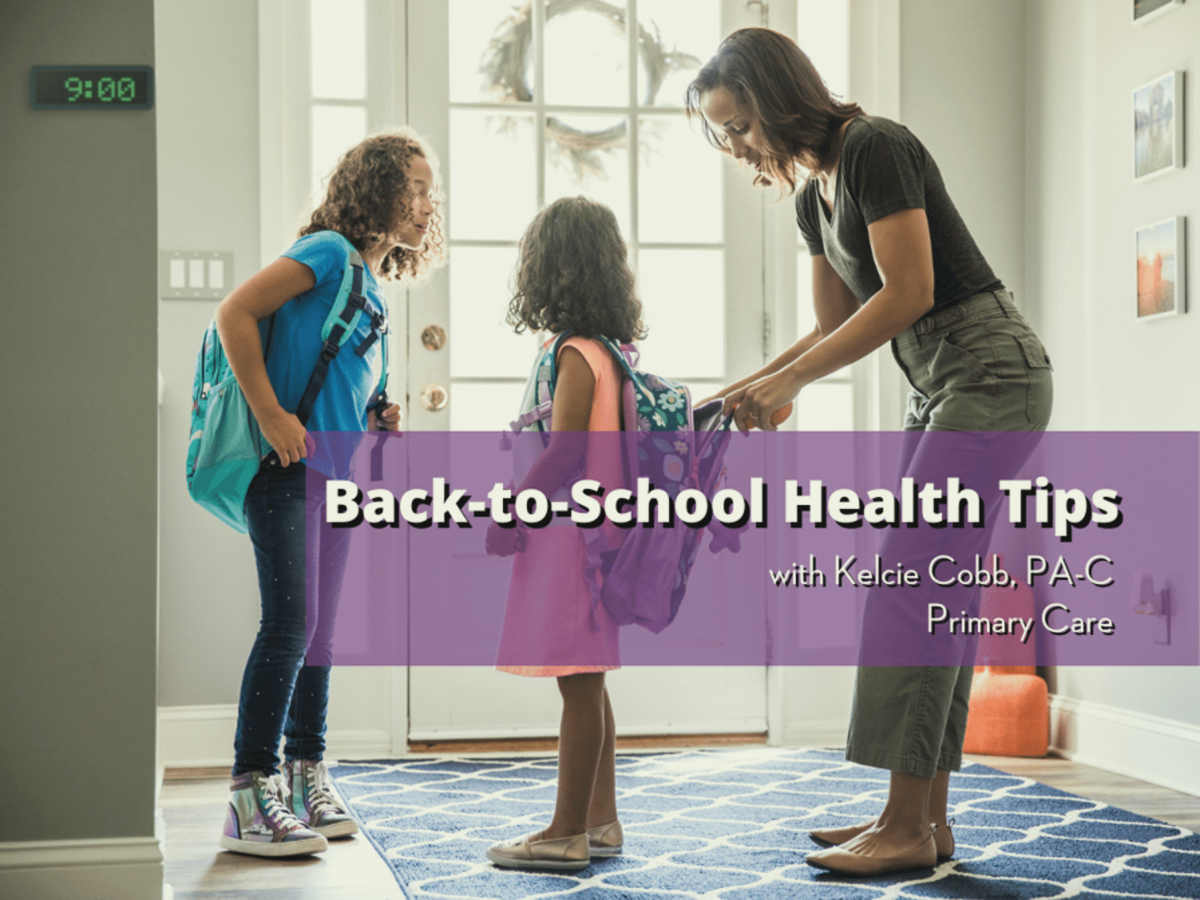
9:00
